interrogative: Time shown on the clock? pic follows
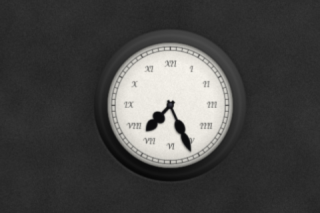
7:26
